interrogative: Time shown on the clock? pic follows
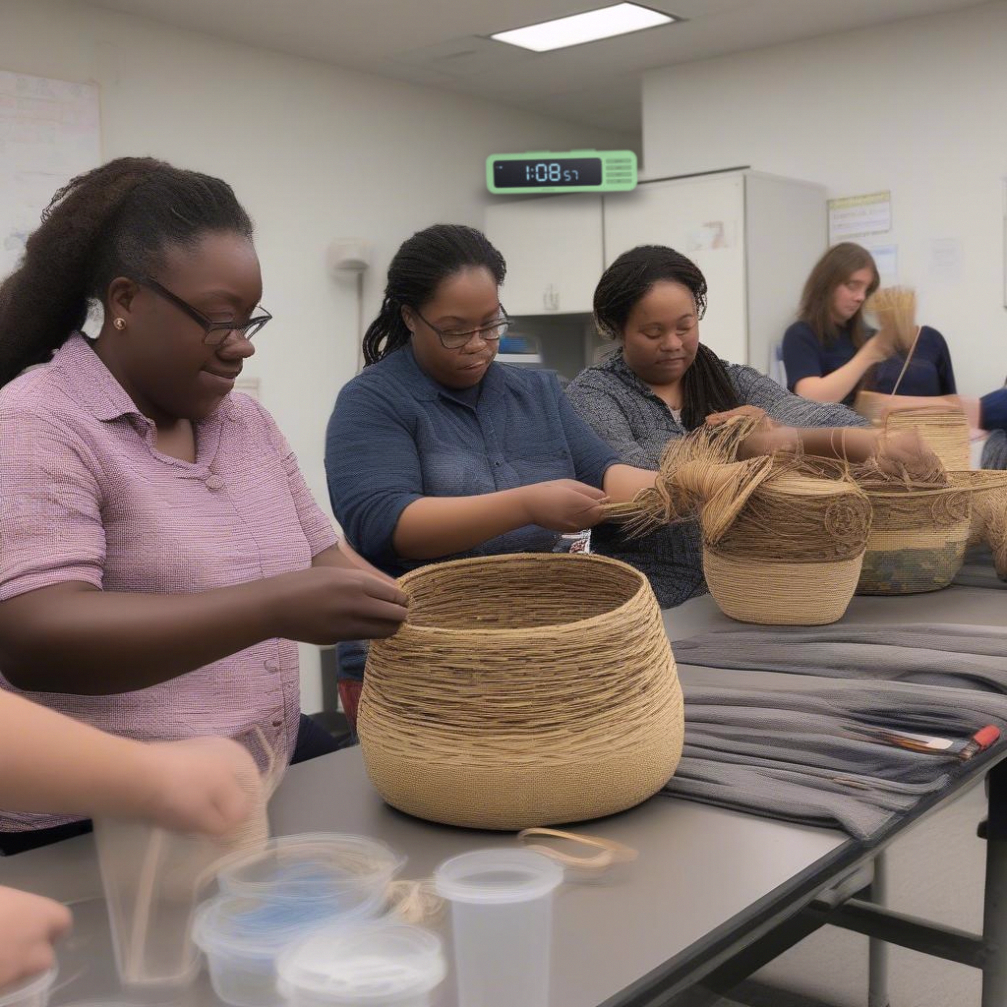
1:08:57
